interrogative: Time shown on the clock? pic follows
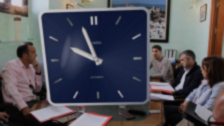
9:57
